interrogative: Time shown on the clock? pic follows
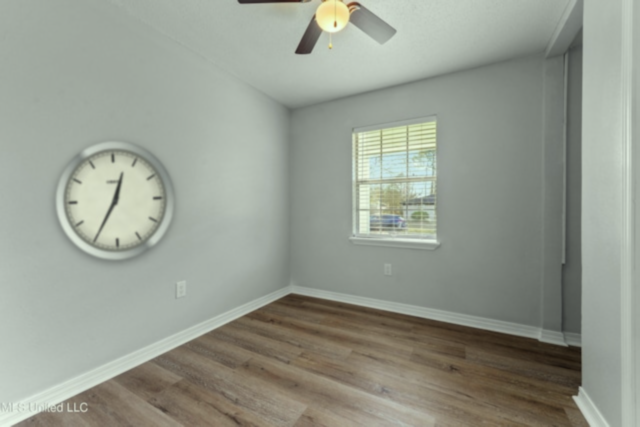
12:35
